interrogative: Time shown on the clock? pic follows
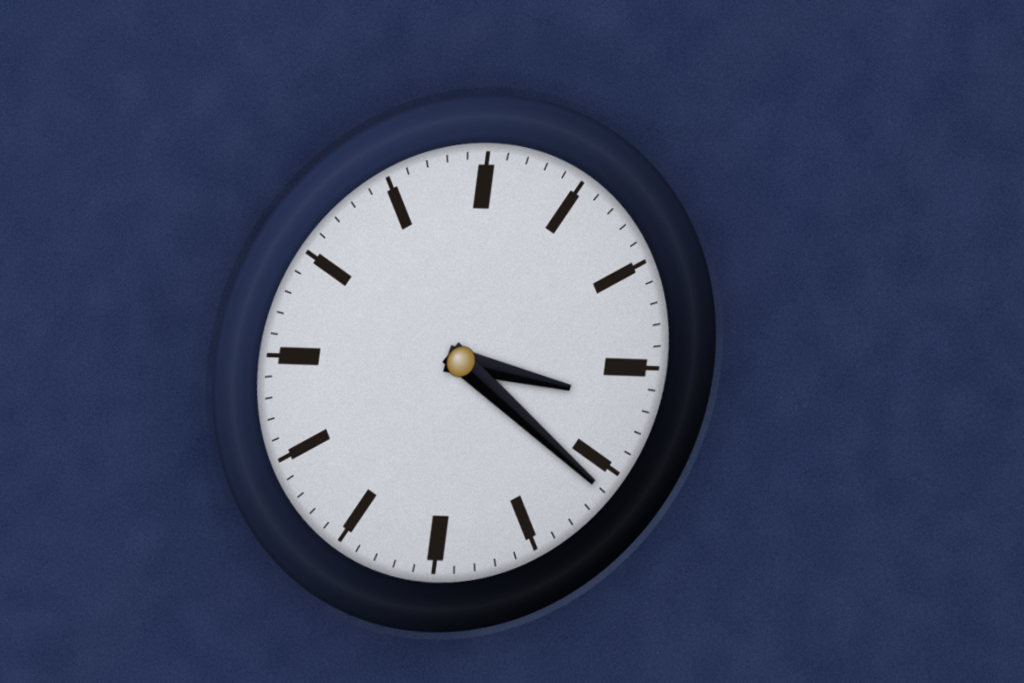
3:21
